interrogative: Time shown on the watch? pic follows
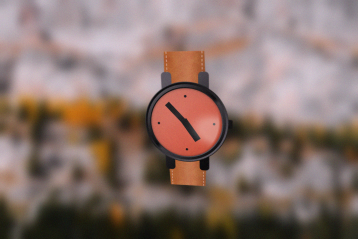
4:53
